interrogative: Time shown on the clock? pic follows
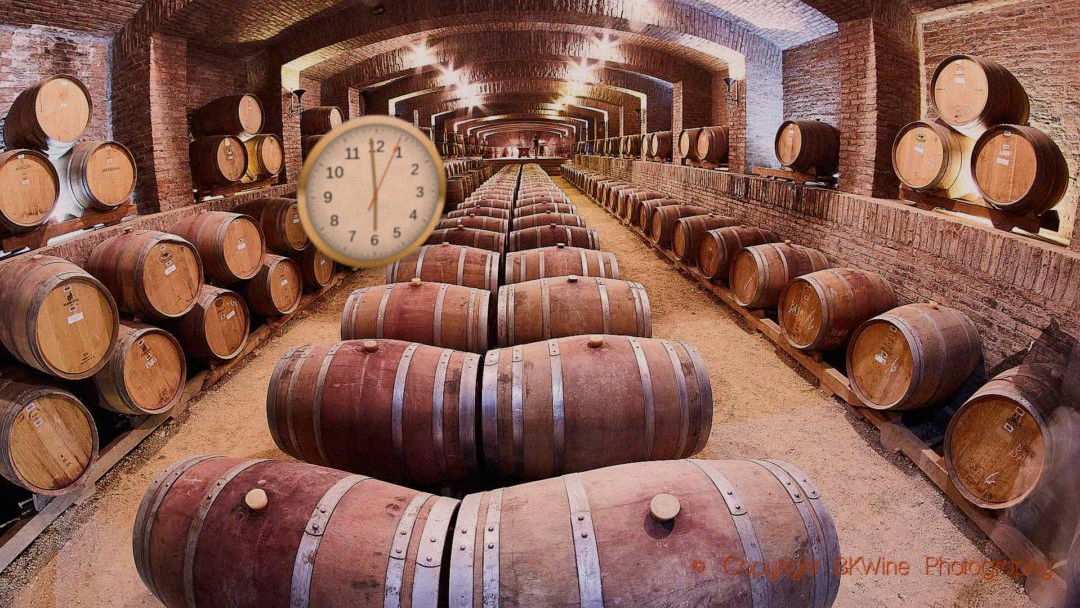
5:59:04
